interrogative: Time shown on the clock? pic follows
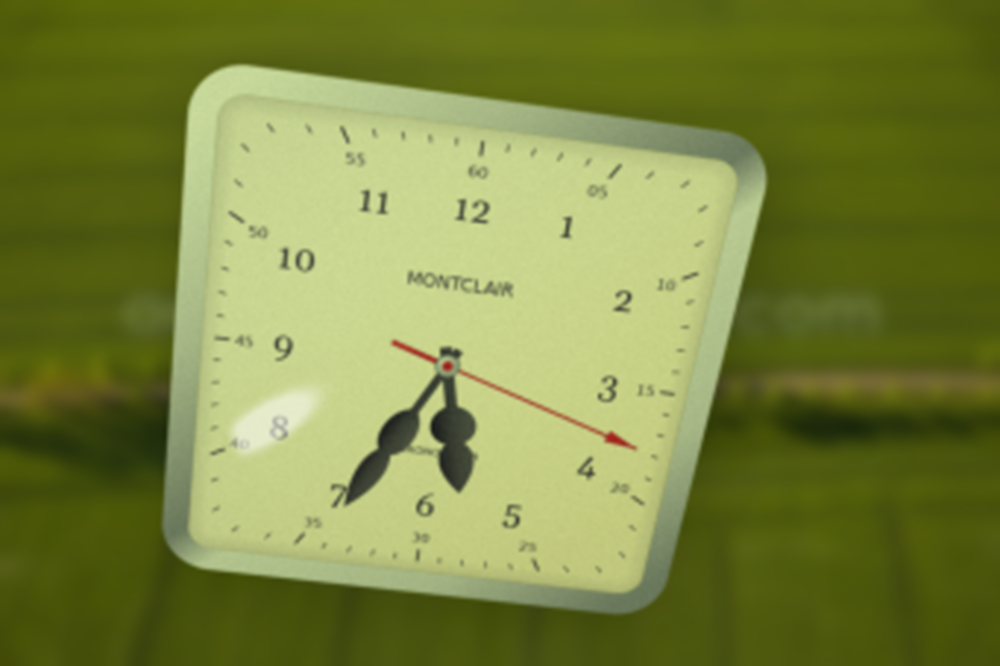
5:34:18
